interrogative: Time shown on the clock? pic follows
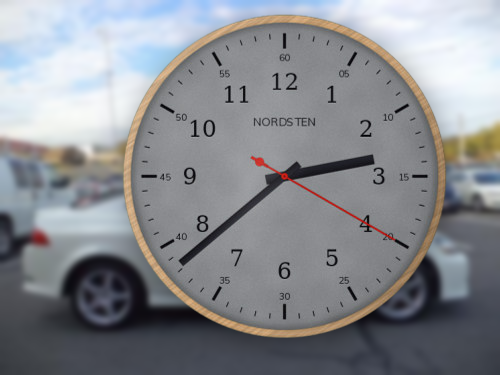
2:38:20
